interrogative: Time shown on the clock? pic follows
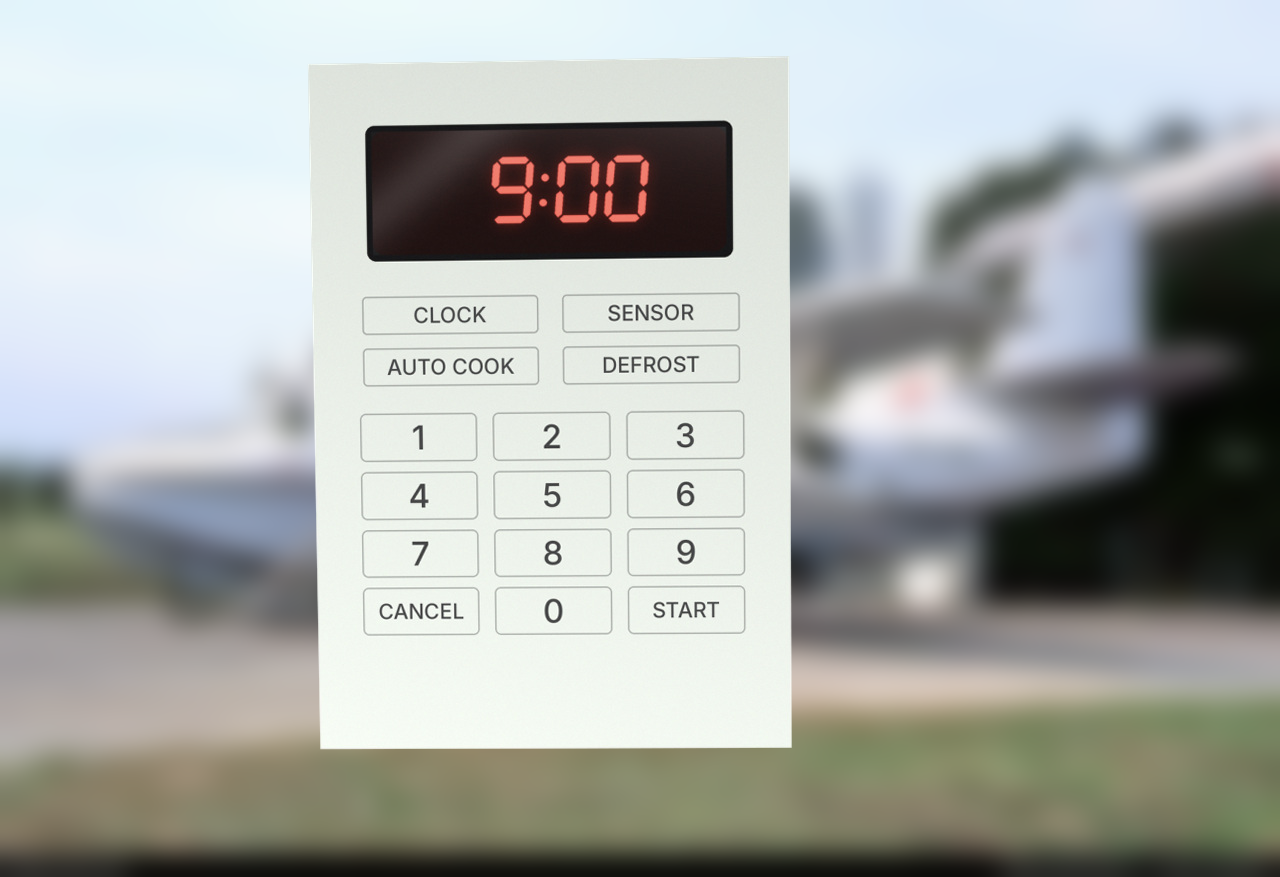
9:00
